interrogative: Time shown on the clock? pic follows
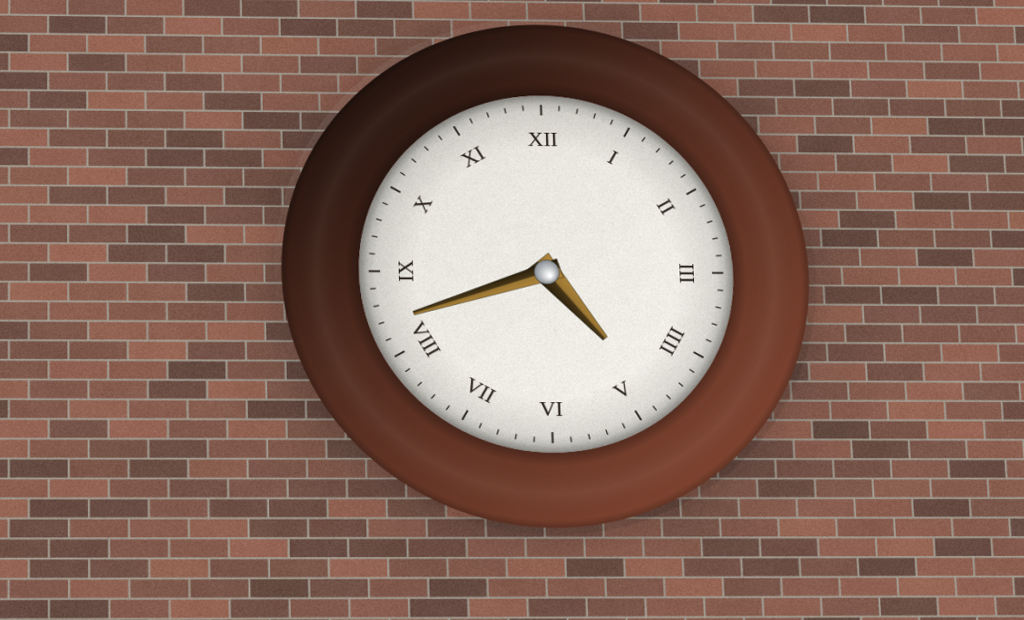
4:42
